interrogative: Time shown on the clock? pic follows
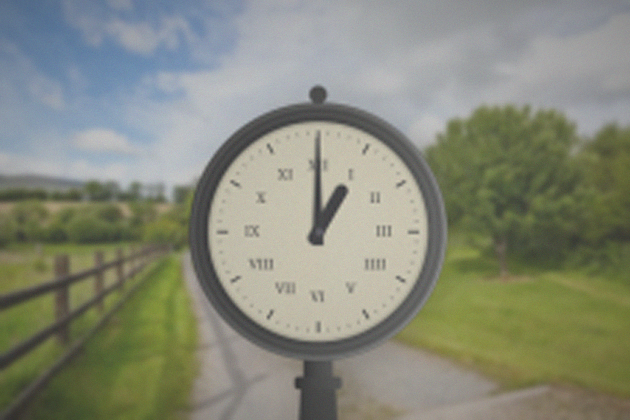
1:00
